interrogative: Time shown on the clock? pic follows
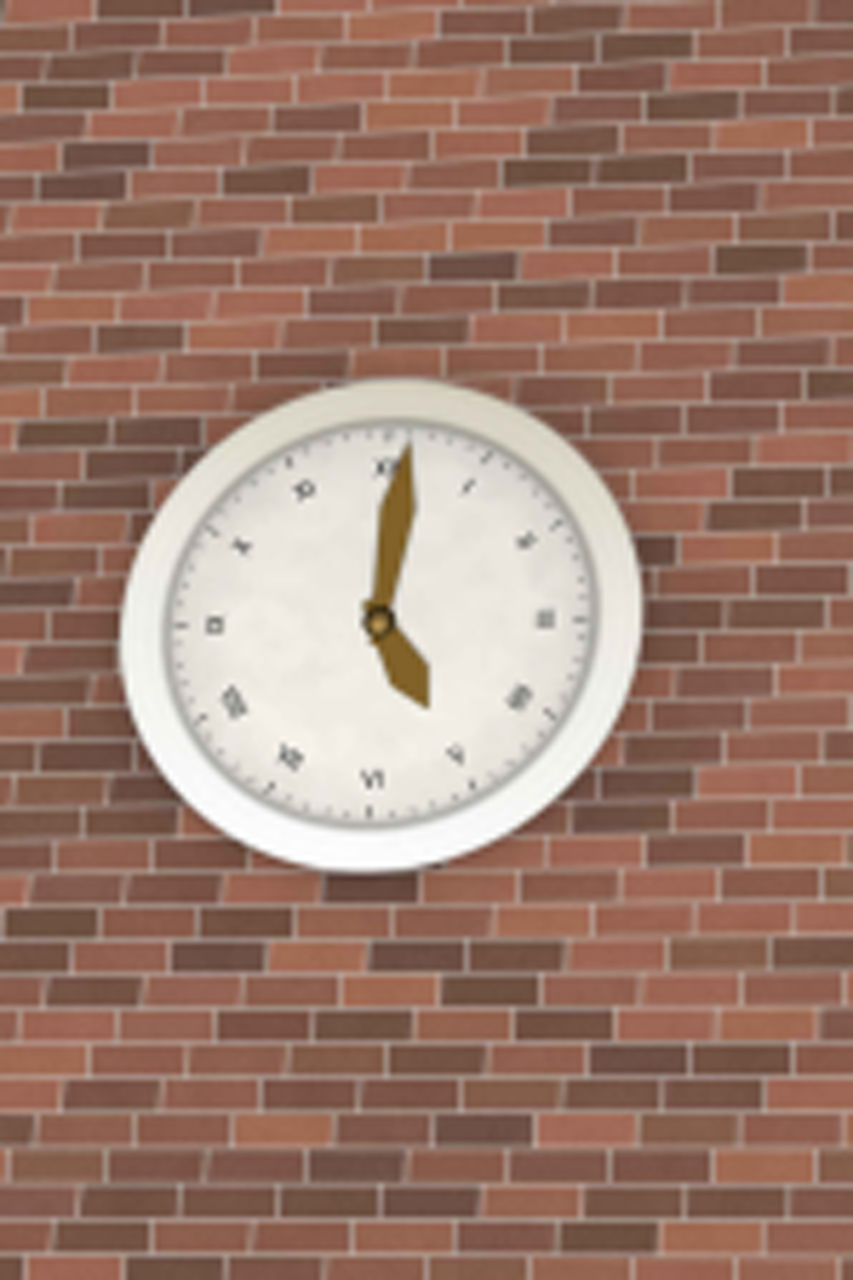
5:01
